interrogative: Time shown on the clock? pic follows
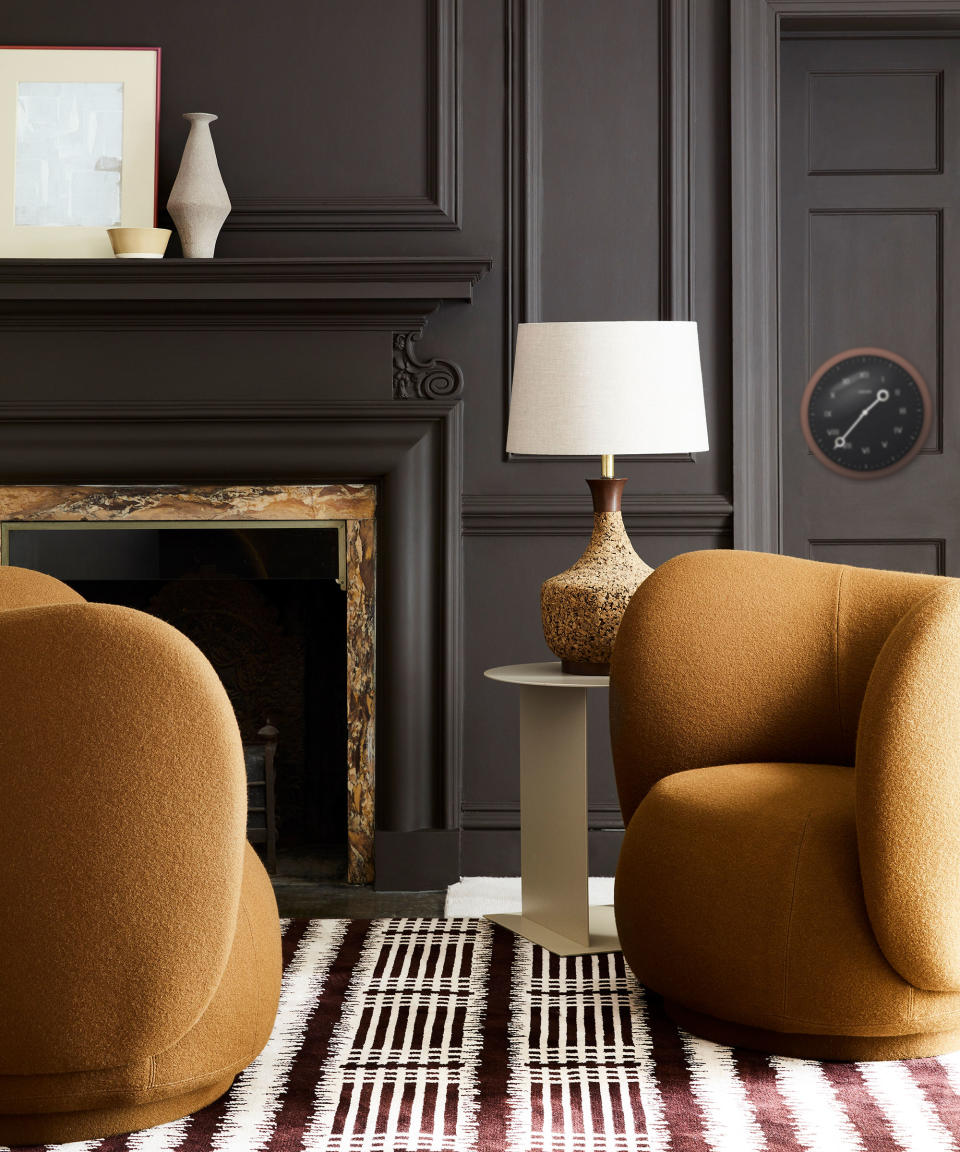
1:37
